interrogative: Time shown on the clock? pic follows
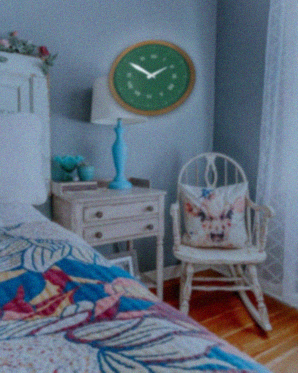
1:50
